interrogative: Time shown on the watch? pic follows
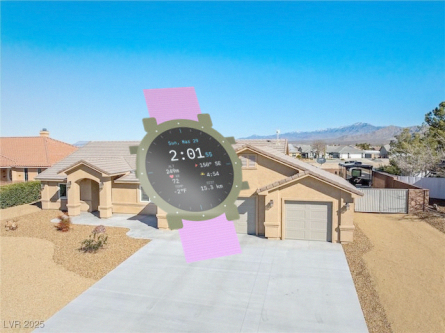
2:01
